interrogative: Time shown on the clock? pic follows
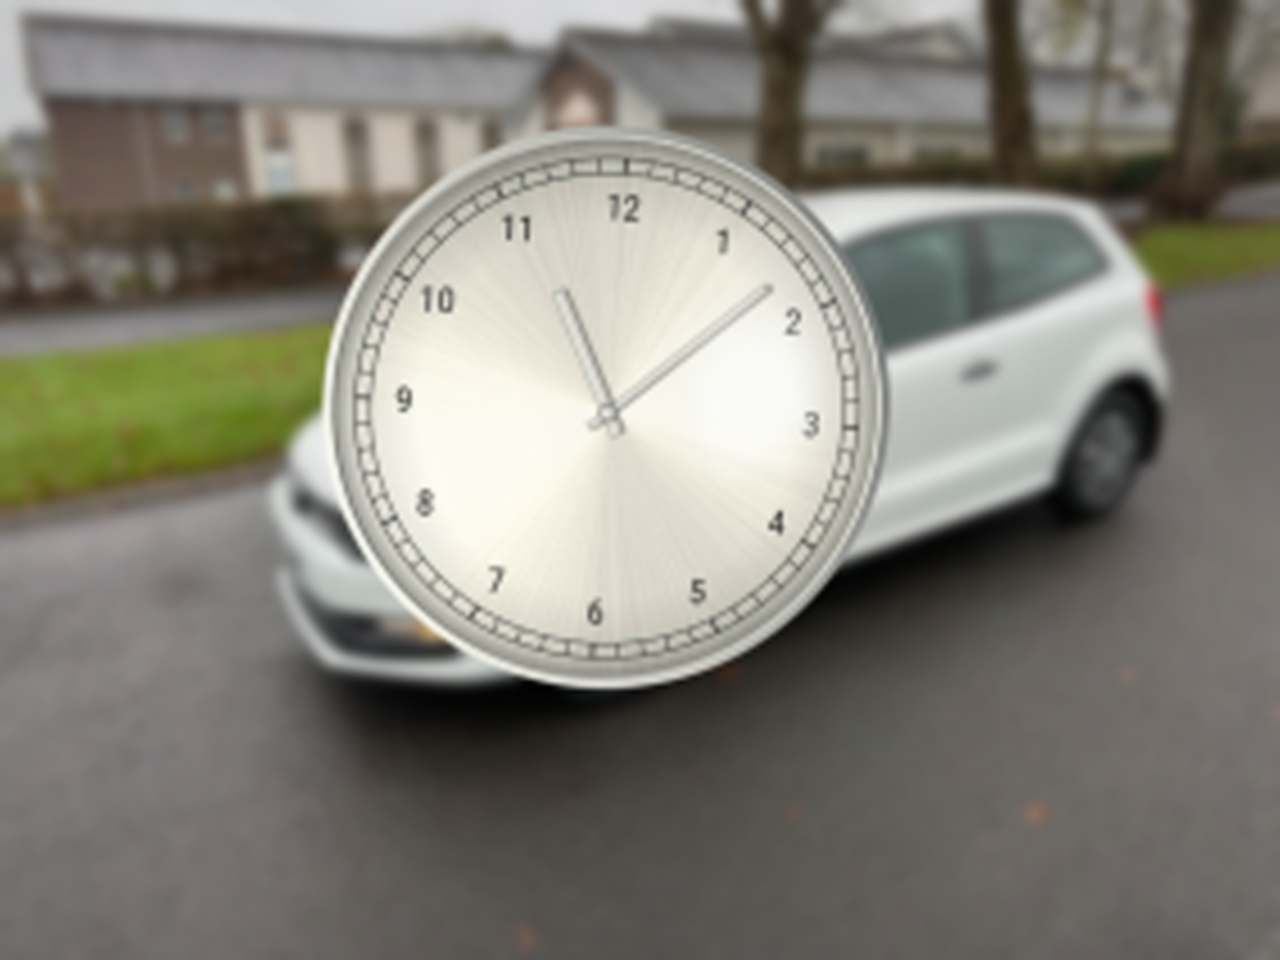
11:08
